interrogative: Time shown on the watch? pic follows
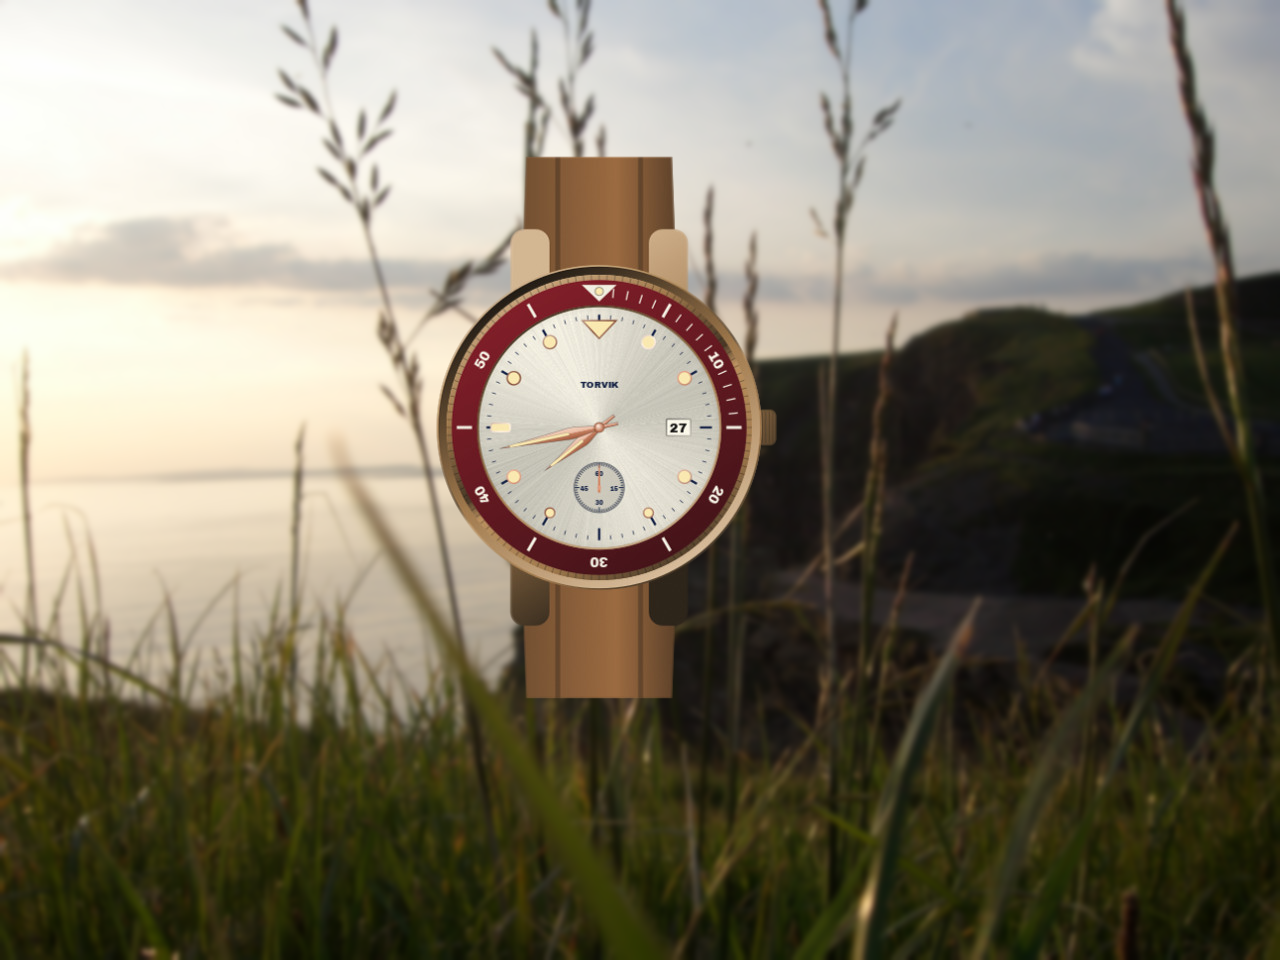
7:43
